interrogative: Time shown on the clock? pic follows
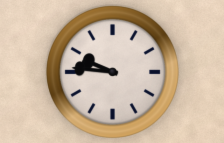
9:46
